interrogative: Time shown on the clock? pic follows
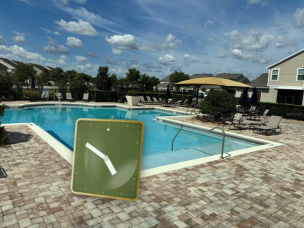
4:50
